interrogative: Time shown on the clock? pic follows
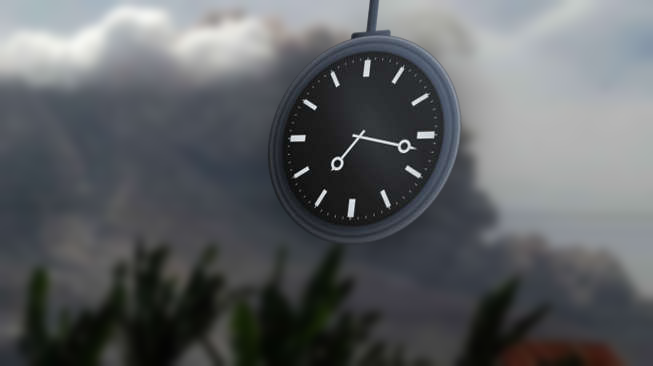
7:17
